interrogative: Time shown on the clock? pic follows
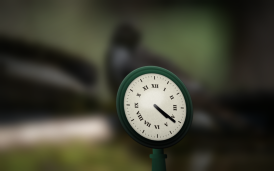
4:21
